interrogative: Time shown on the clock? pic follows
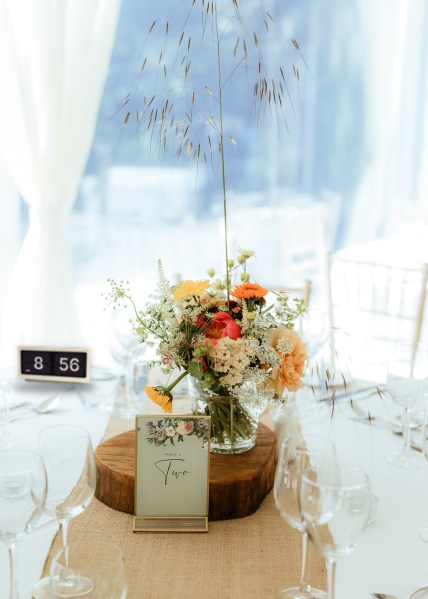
8:56
